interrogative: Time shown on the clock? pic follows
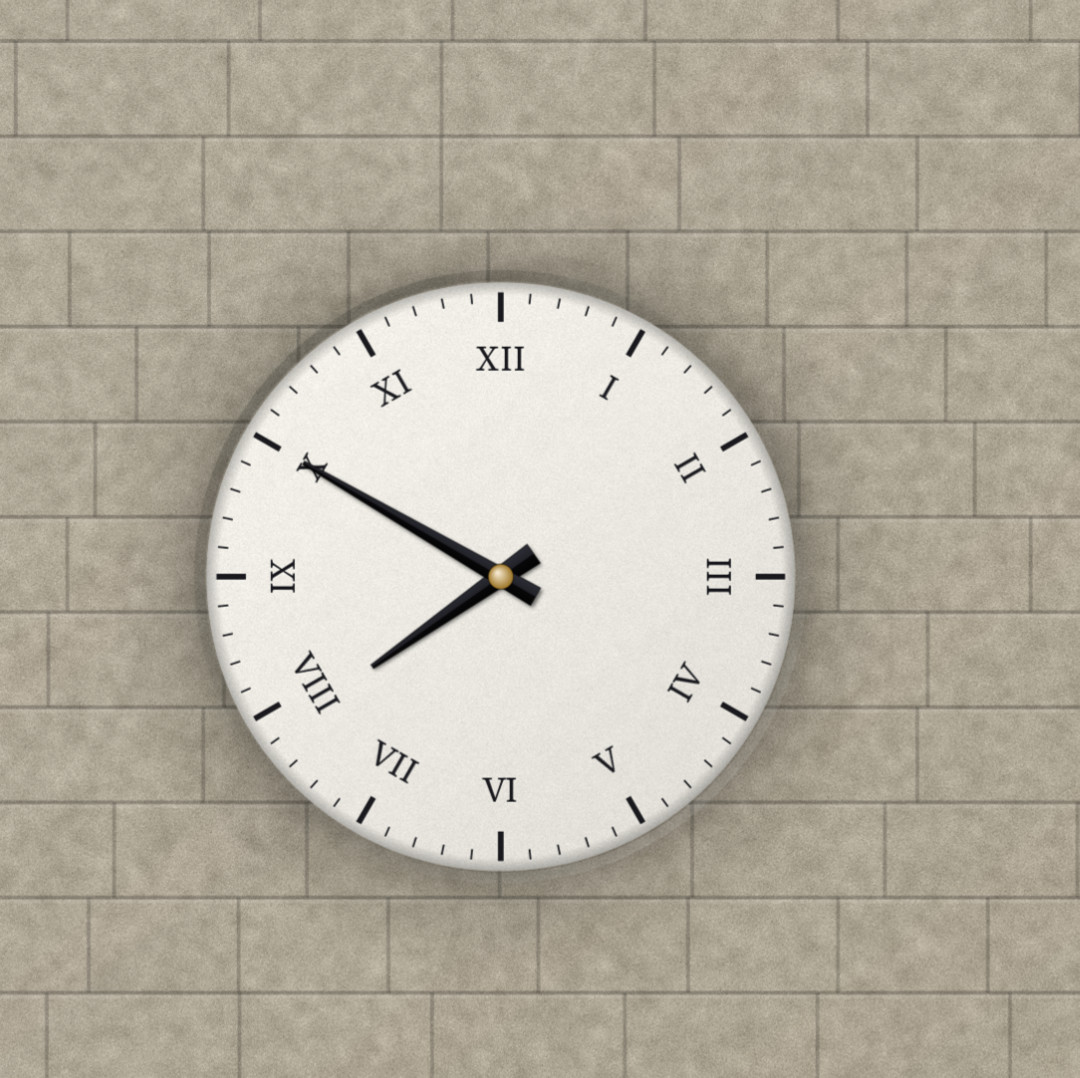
7:50
